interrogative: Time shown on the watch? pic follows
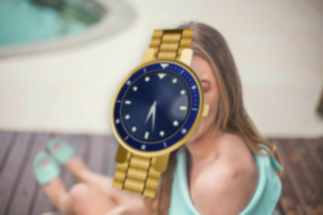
6:28
